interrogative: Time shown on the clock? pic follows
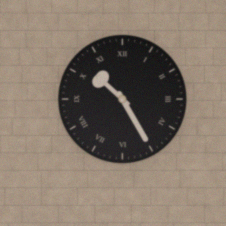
10:25
